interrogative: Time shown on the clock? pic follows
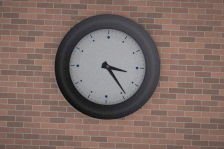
3:24
